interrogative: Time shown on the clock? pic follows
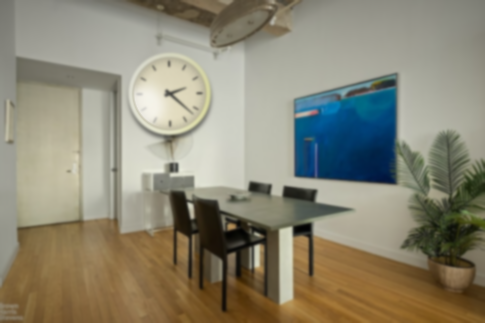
2:22
